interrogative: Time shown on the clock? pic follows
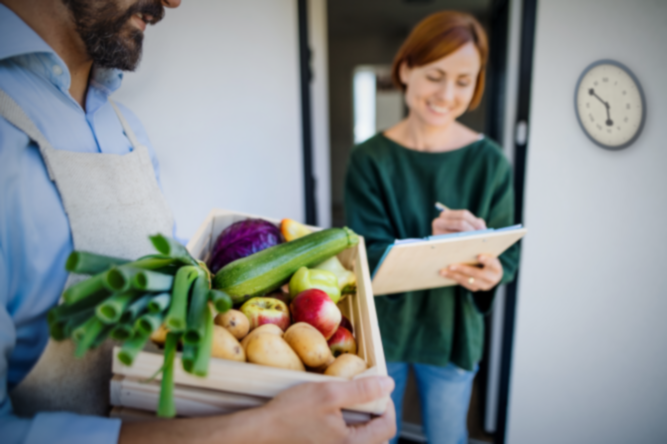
5:51
